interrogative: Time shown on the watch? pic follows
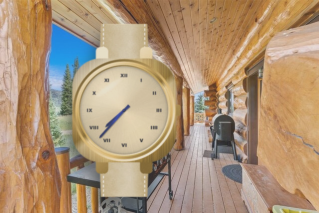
7:37
